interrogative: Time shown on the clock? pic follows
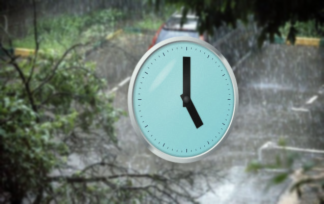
5:00
